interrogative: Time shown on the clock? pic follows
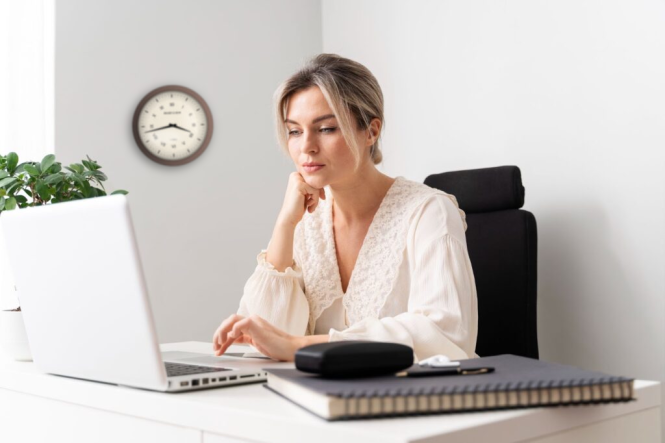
3:43
